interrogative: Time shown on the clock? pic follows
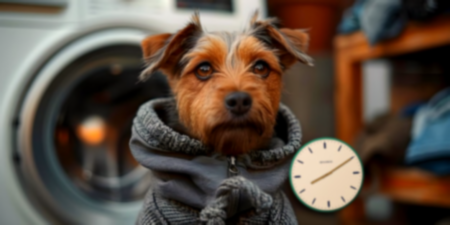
8:10
